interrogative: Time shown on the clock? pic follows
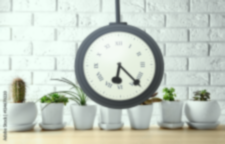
6:23
